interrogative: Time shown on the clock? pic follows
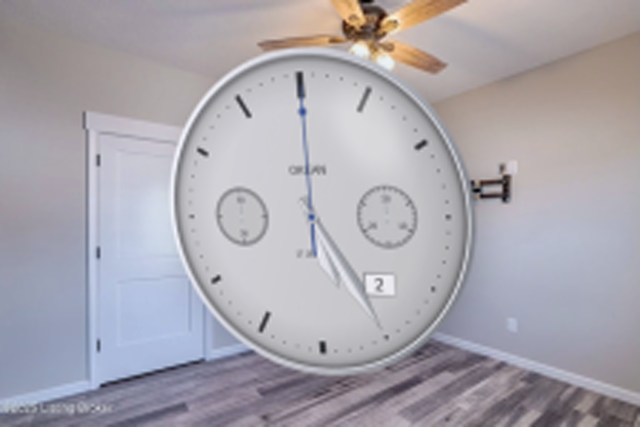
5:25
